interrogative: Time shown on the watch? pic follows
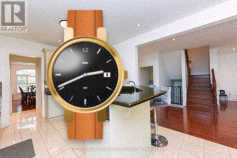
2:41
